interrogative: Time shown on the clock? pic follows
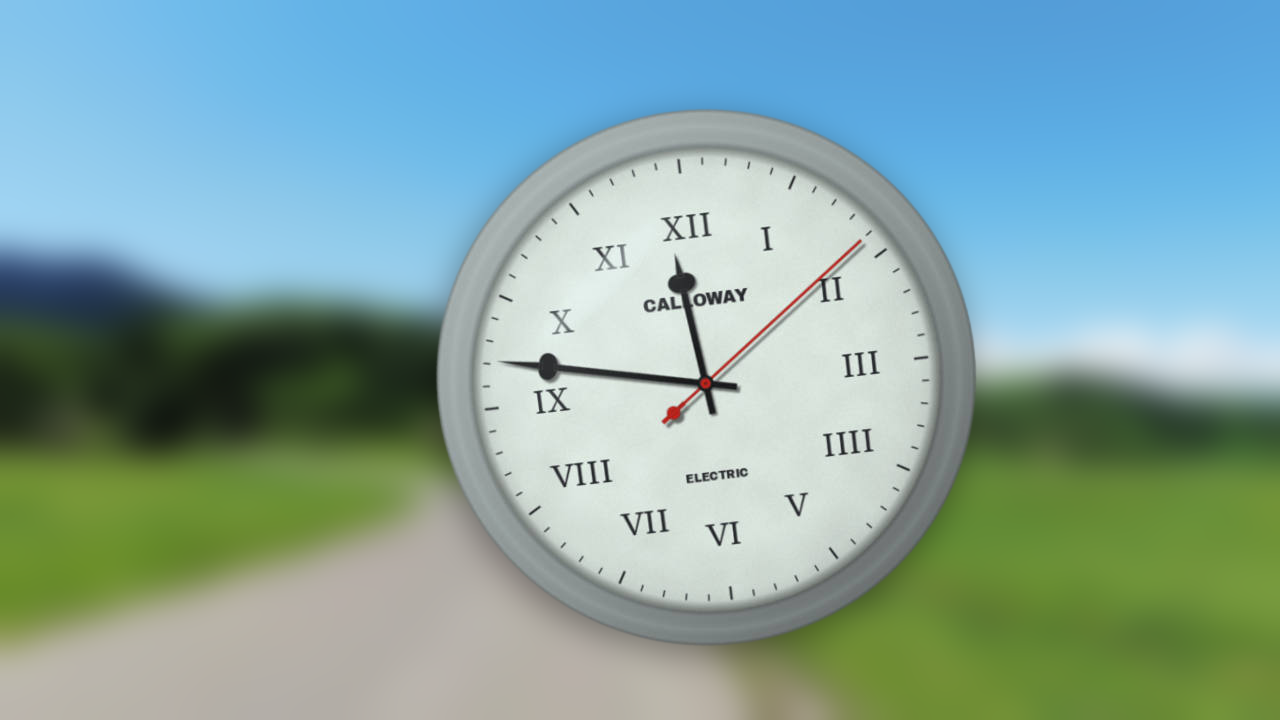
11:47:09
